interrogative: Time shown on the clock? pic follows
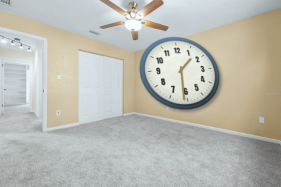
1:31
